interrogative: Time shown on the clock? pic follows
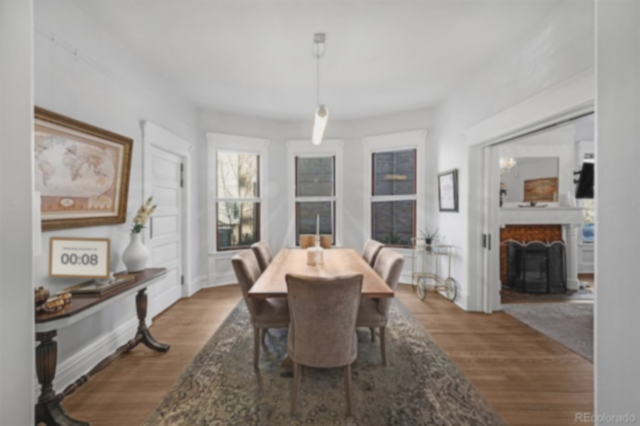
0:08
